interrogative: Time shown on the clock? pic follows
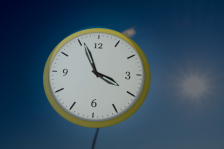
3:56
